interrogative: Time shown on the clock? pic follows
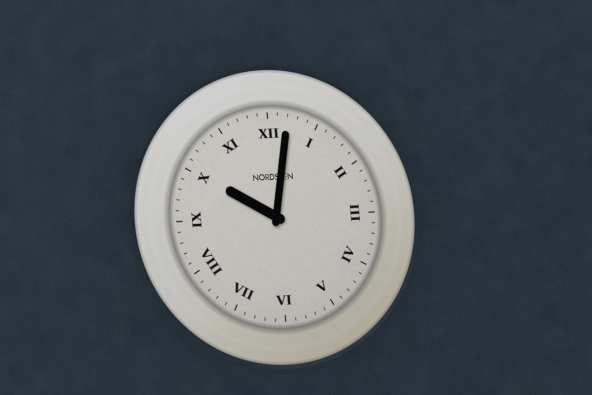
10:02
